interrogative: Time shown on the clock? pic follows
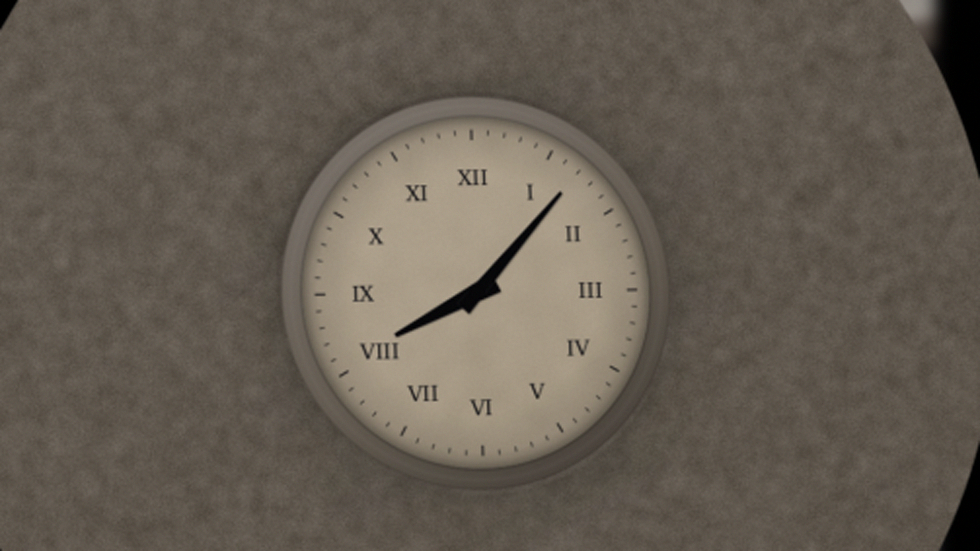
8:07
